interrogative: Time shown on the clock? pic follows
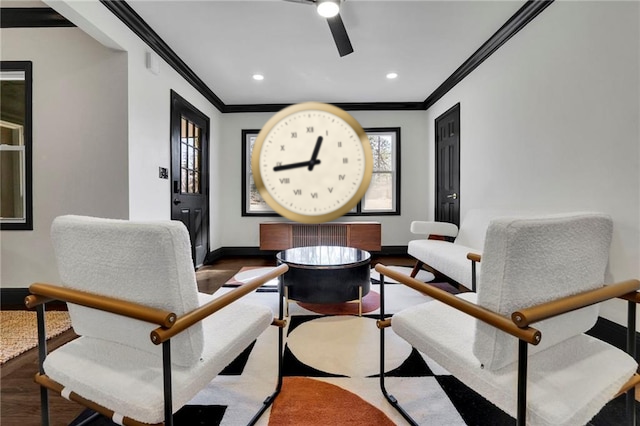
12:44
